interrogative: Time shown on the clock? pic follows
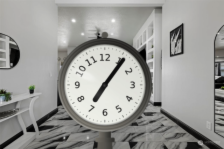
7:06
